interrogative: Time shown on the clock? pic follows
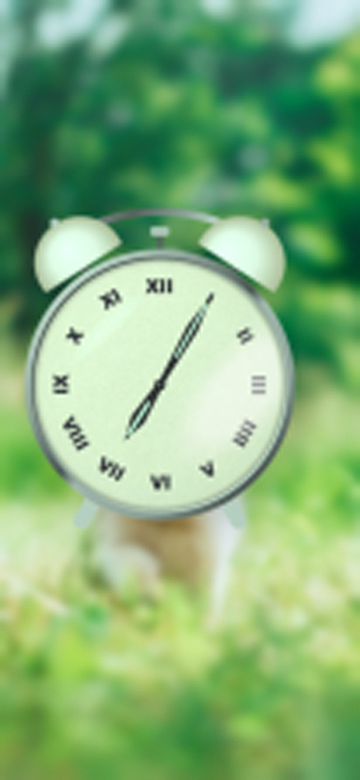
7:05
